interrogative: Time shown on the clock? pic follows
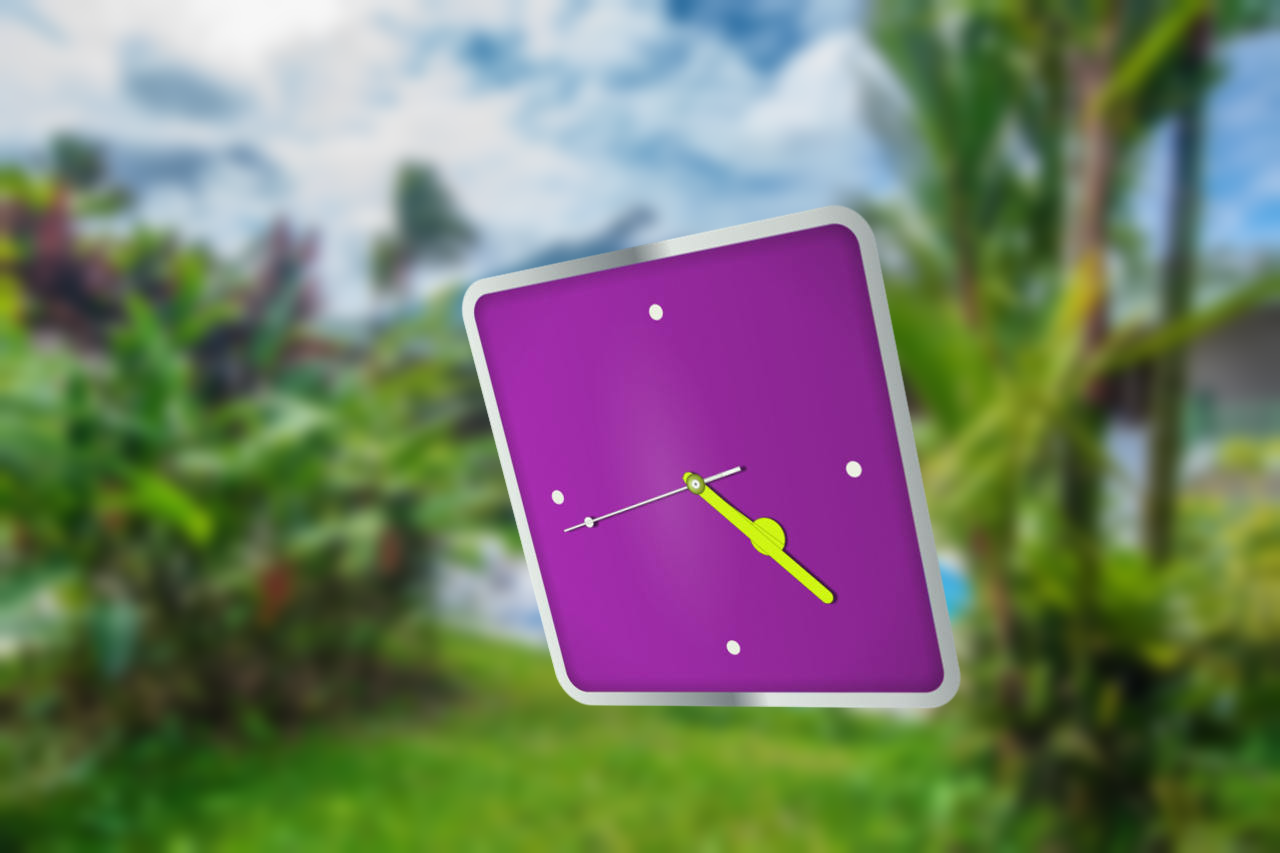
4:22:43
